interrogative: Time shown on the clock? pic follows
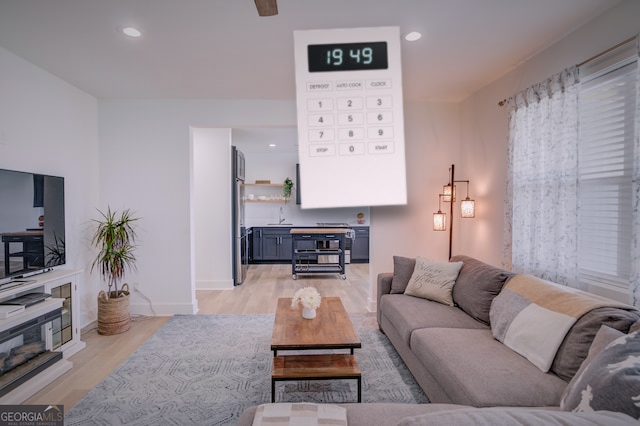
19:49
